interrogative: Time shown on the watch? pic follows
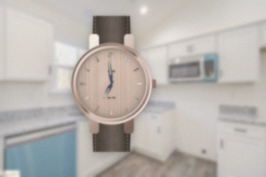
6:59
